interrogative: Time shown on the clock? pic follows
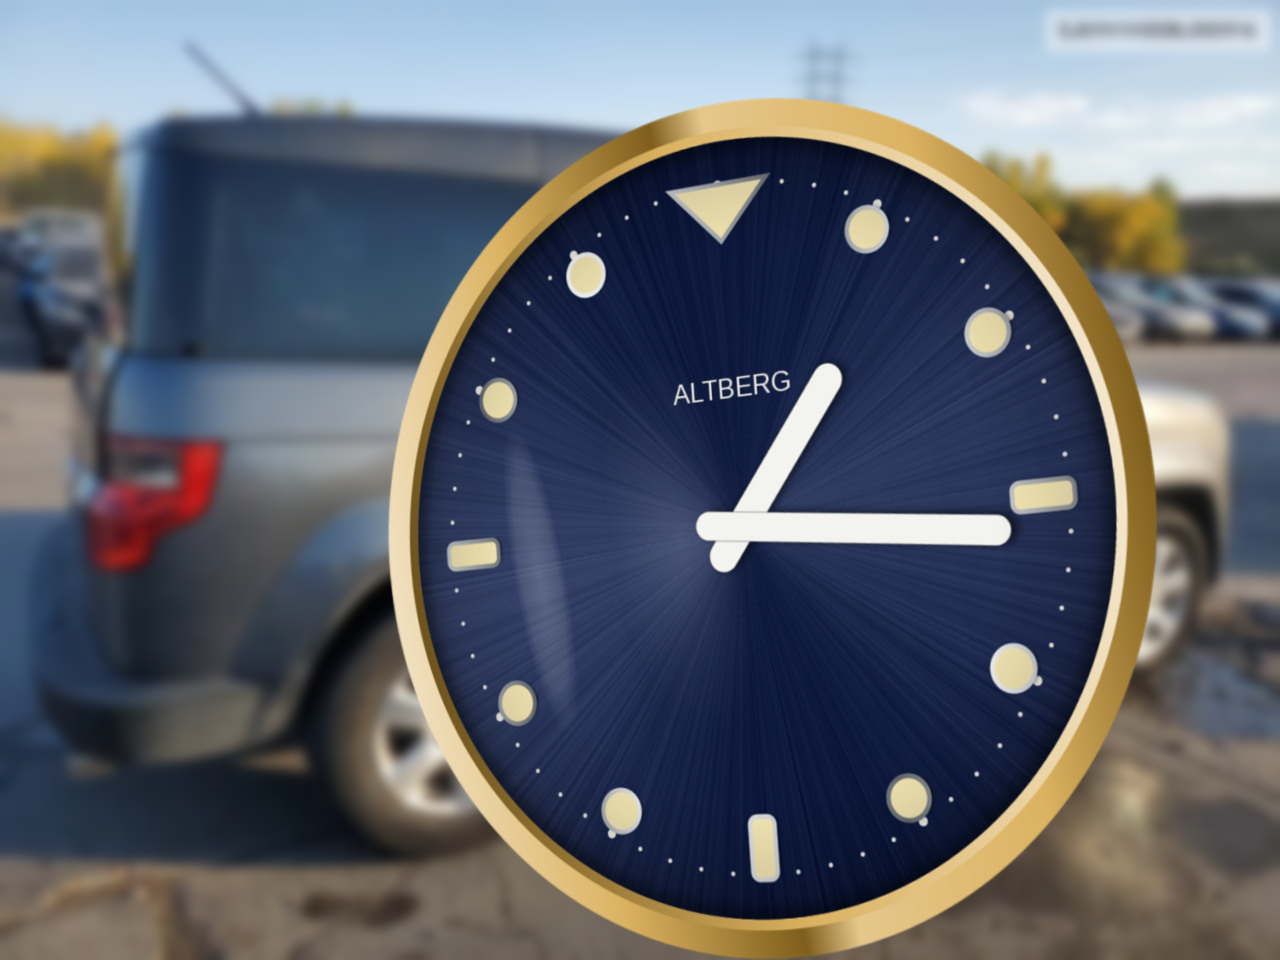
1:16
